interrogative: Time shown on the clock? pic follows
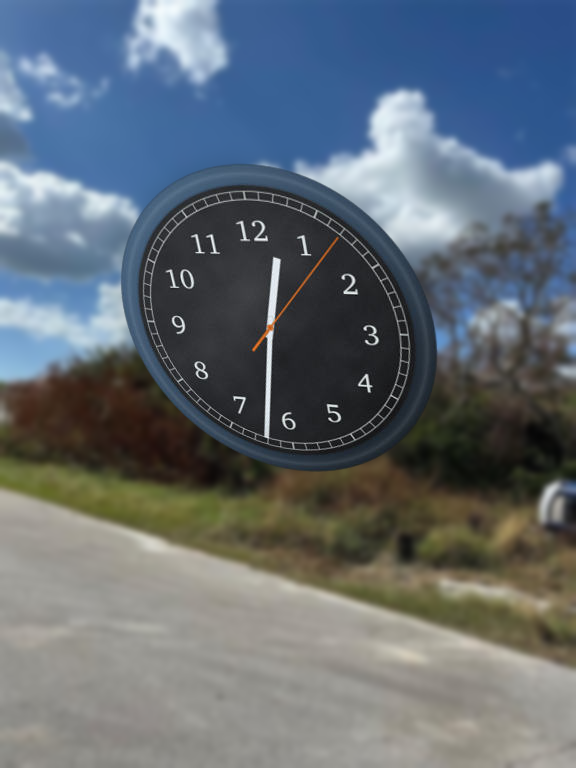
12:32:07
